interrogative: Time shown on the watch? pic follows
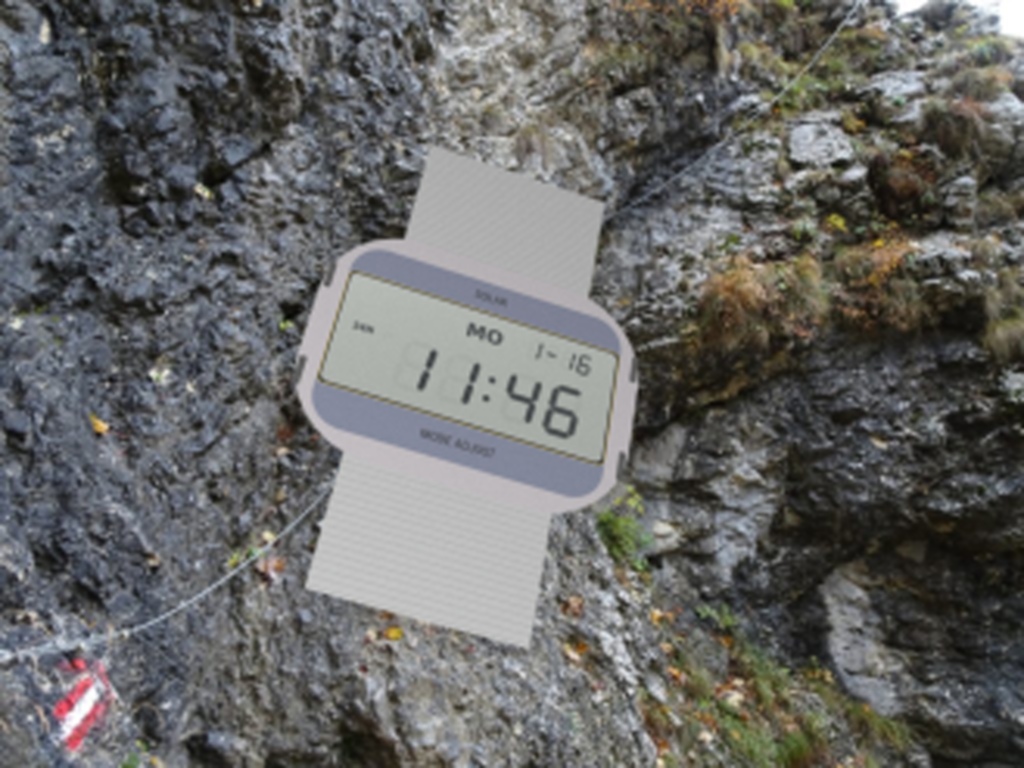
11:46
